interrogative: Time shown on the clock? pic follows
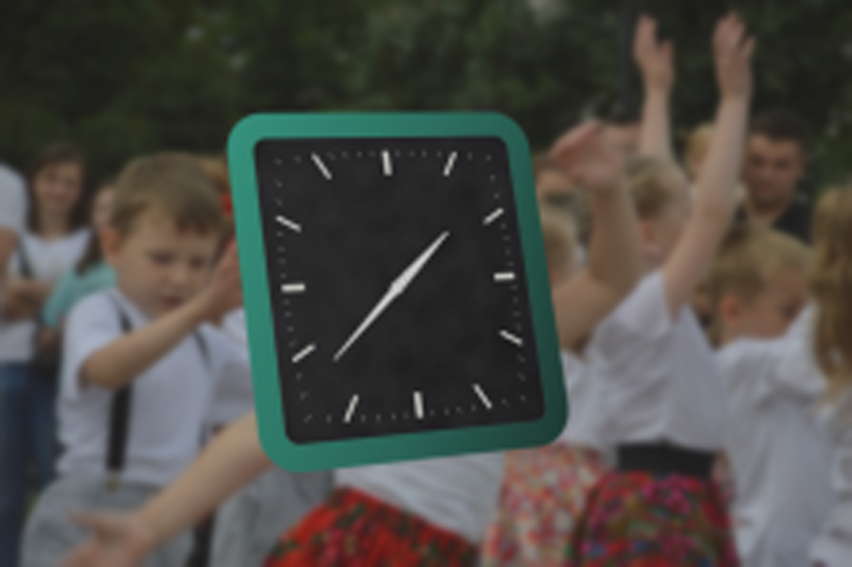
1:38
